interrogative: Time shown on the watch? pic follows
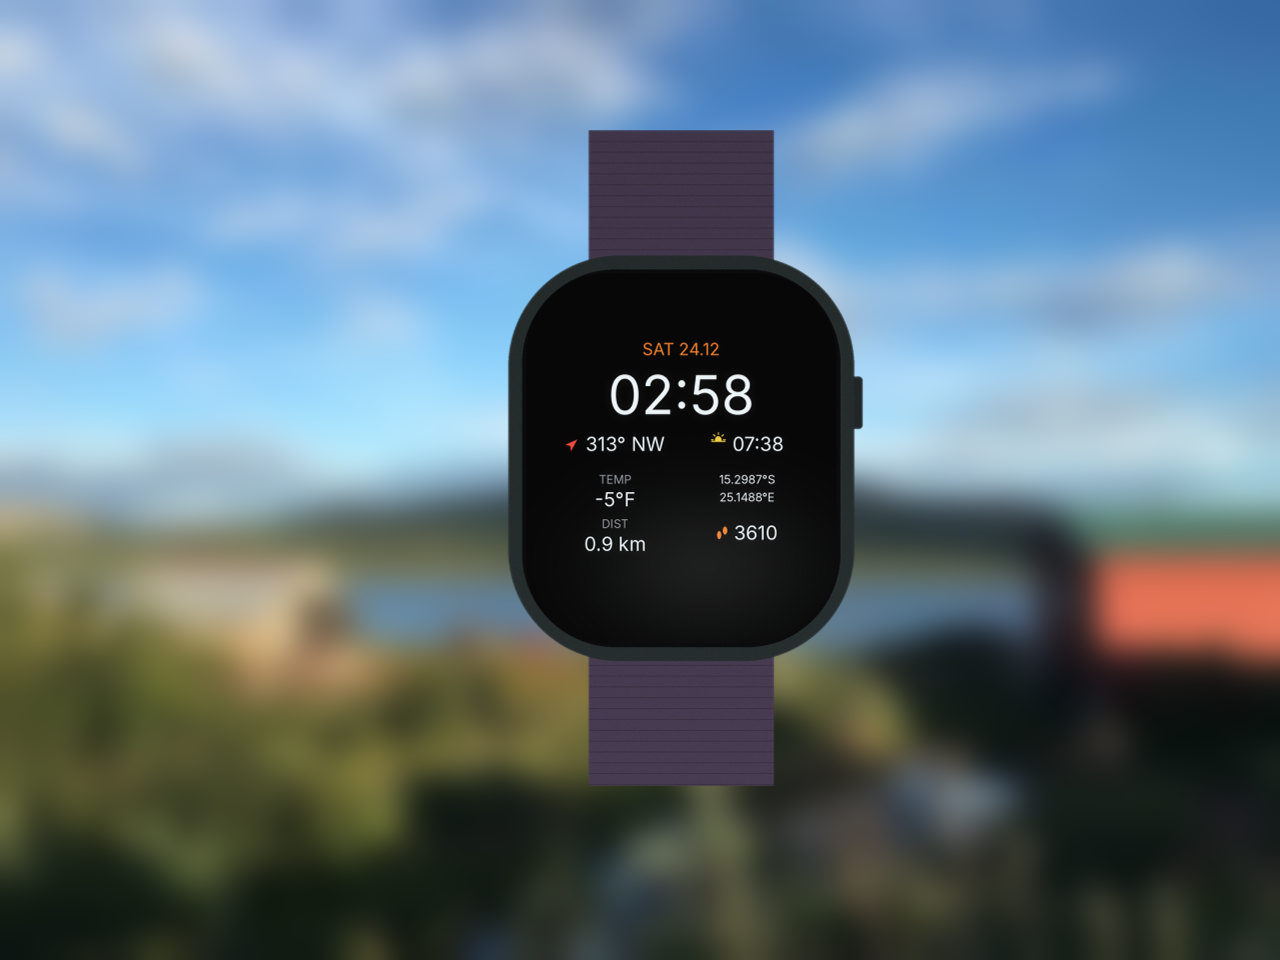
2:58
